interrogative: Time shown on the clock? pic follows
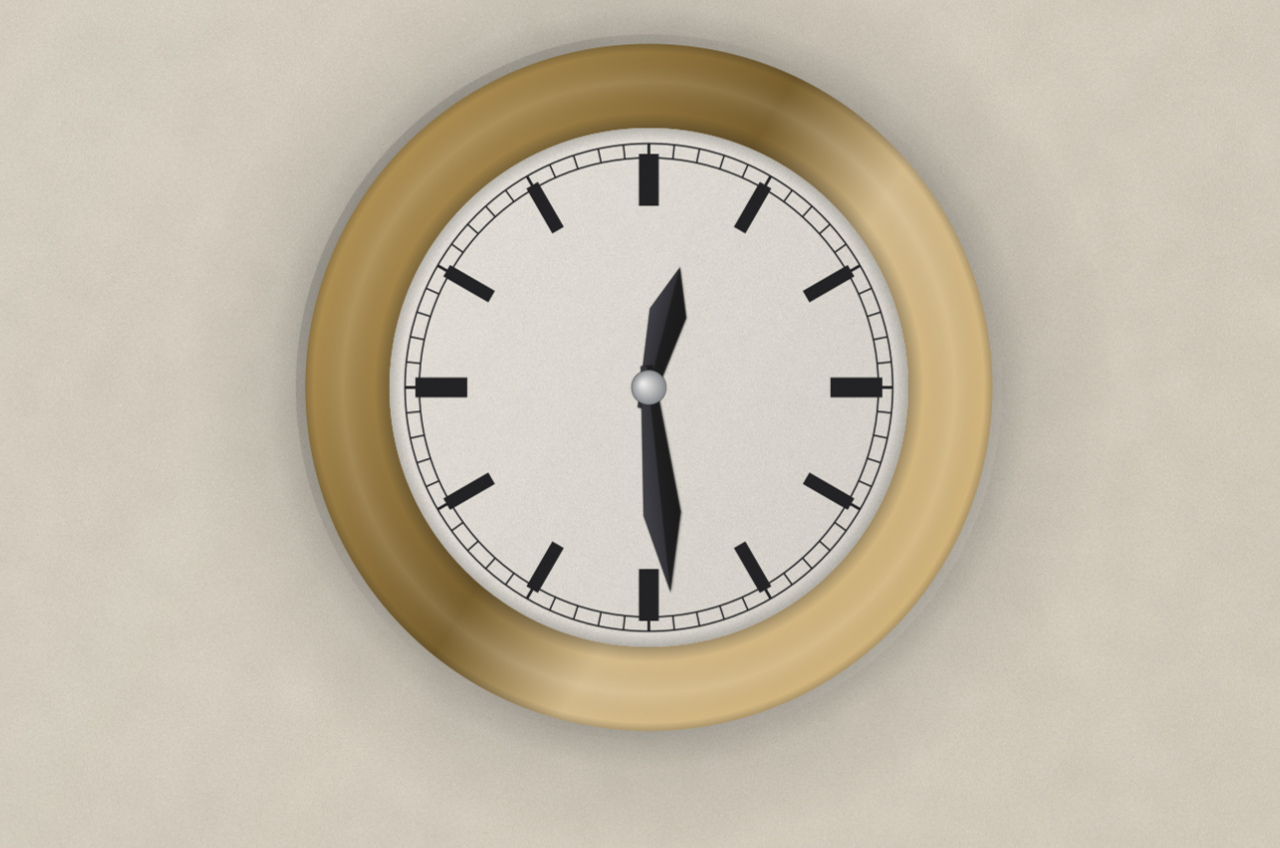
12:29
